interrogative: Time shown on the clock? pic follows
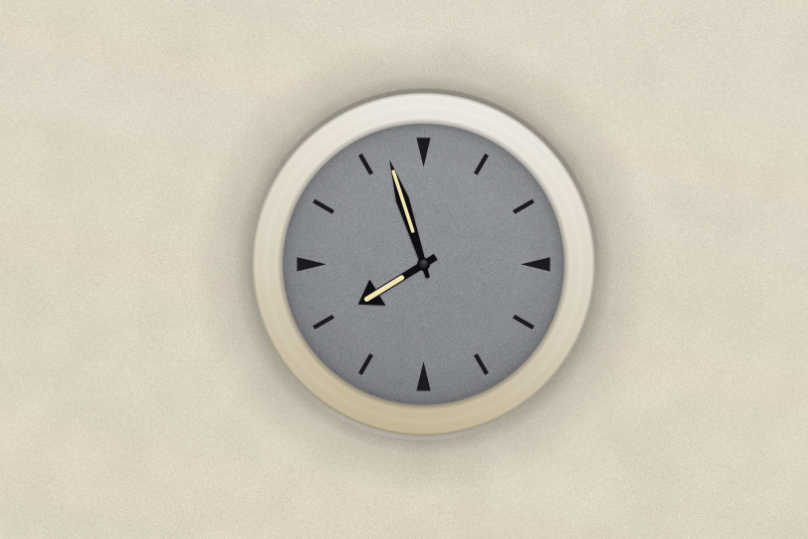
7:57
